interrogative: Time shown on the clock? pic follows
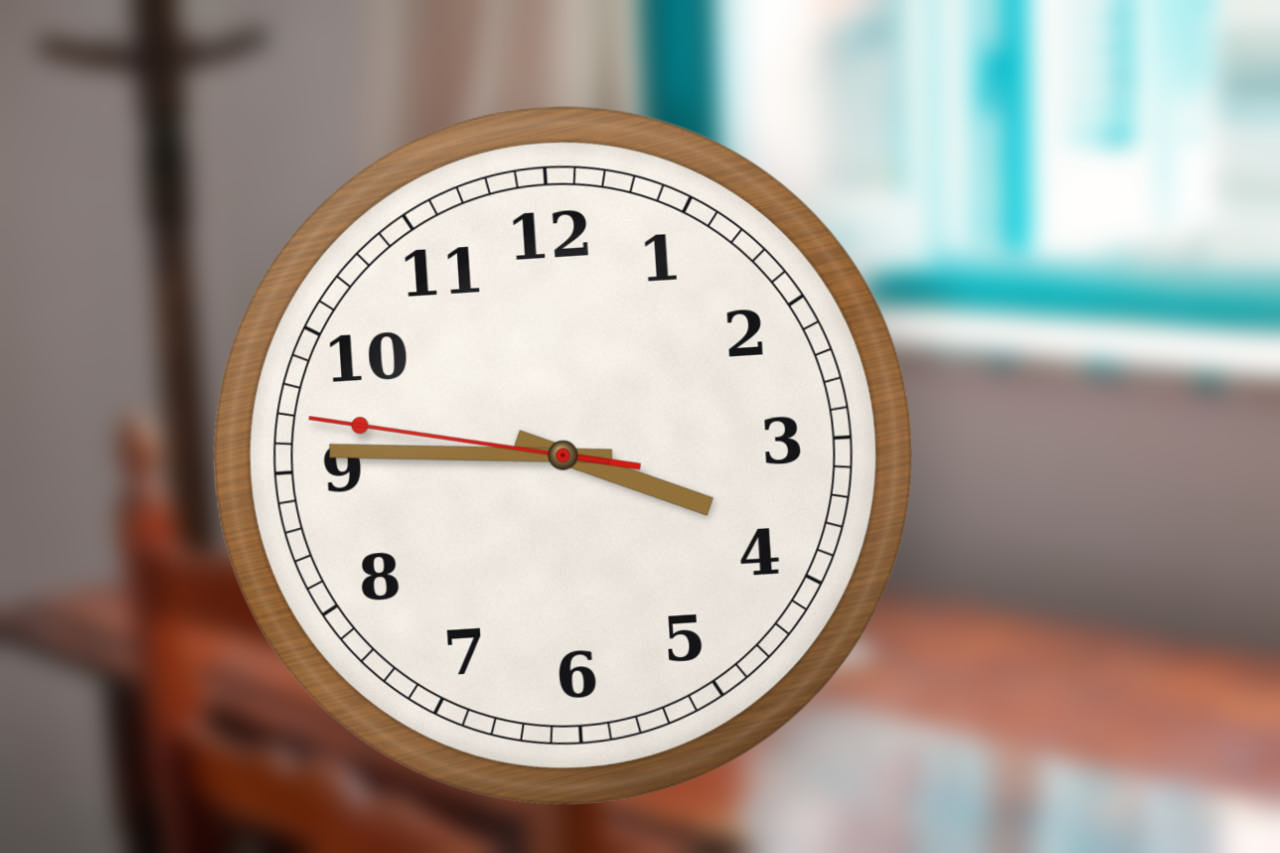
3:45:47
